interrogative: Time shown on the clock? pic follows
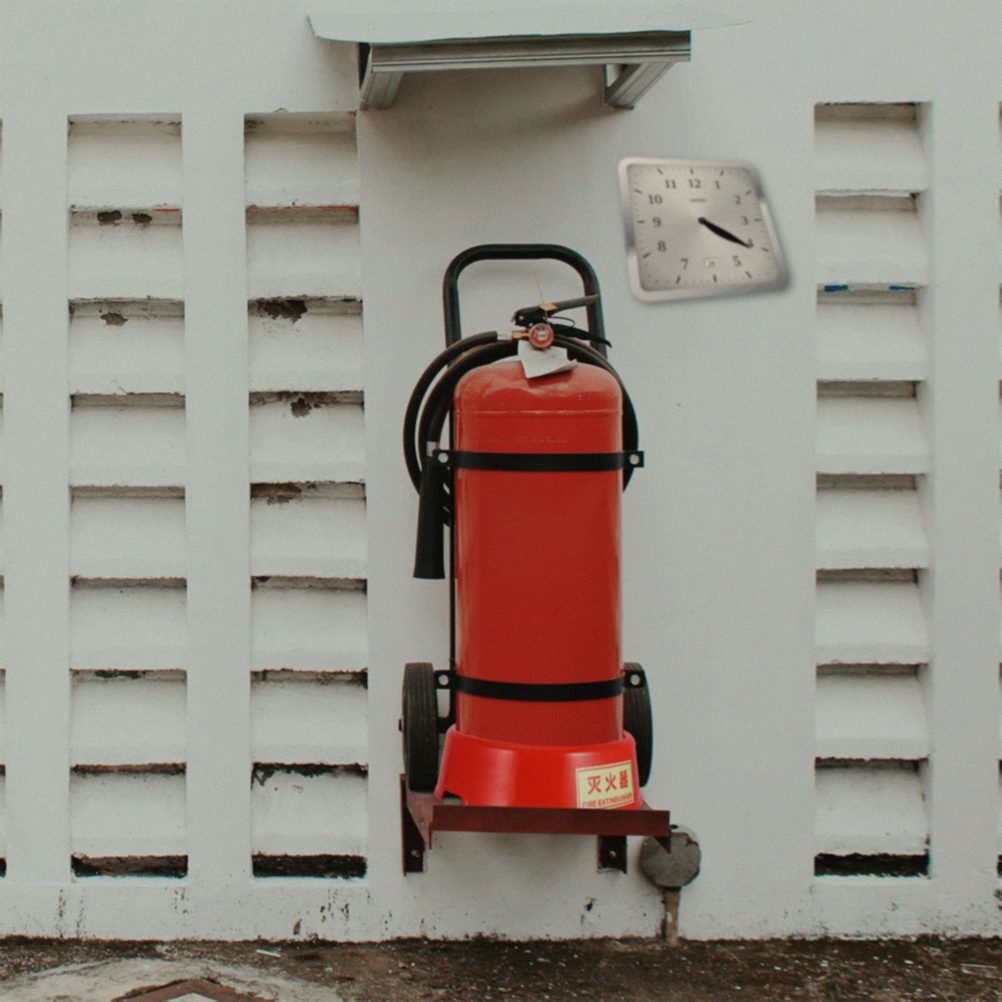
4:21
